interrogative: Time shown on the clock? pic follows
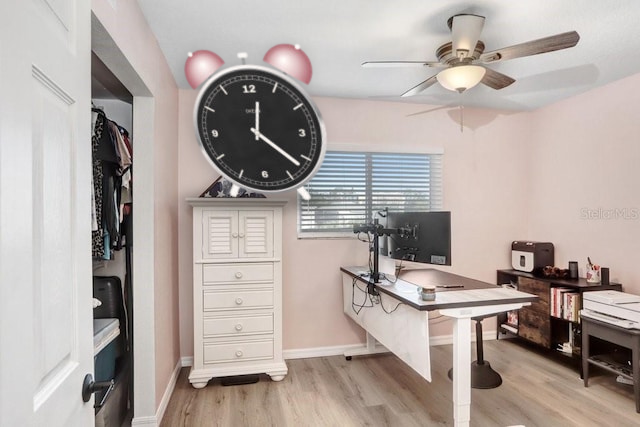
12:22
